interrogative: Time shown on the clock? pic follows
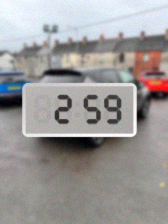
2:59
